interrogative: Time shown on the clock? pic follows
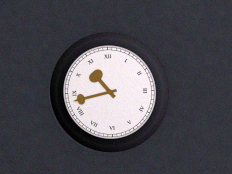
10:43
